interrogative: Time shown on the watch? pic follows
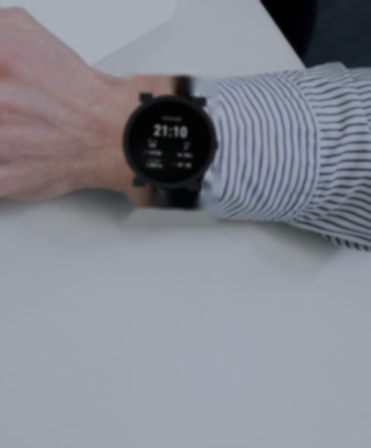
21:10
